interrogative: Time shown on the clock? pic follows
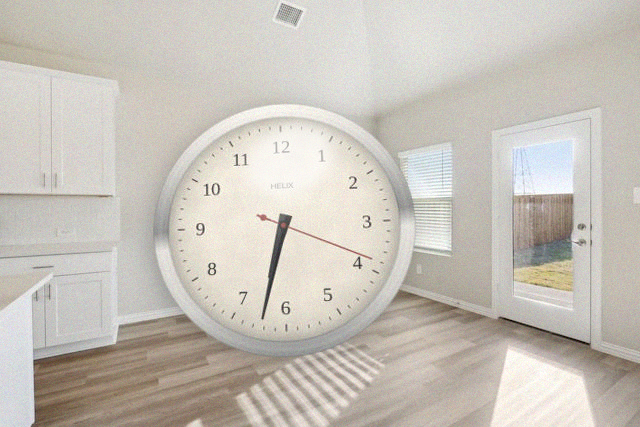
6:32:19
